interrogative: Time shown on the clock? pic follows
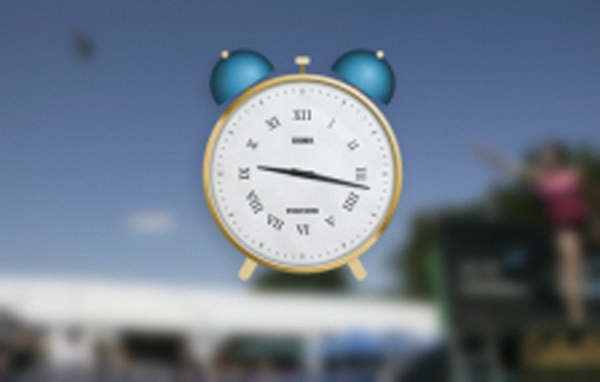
9:17
